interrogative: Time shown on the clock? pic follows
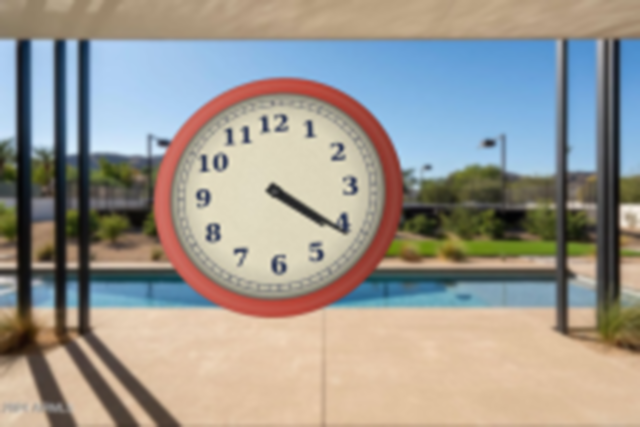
4:21
